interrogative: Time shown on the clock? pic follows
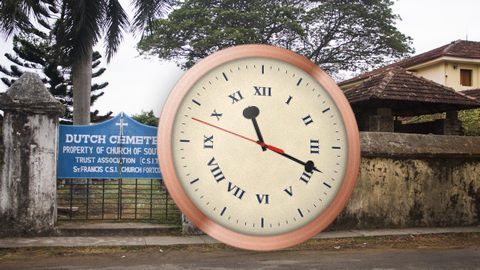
11:18:48
